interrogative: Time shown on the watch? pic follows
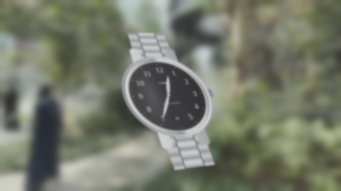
12:35
